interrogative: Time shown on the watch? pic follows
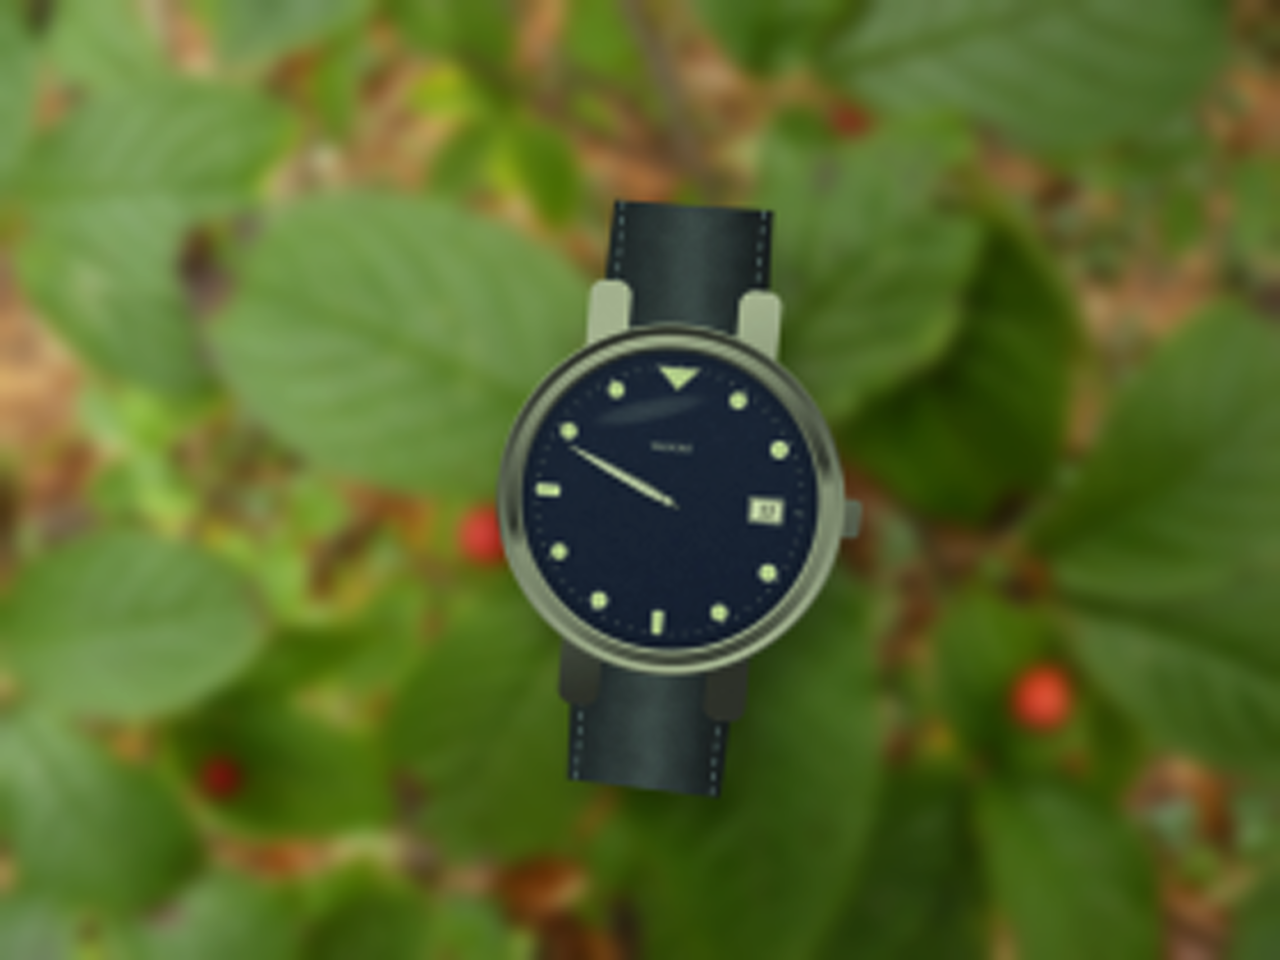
9:49
